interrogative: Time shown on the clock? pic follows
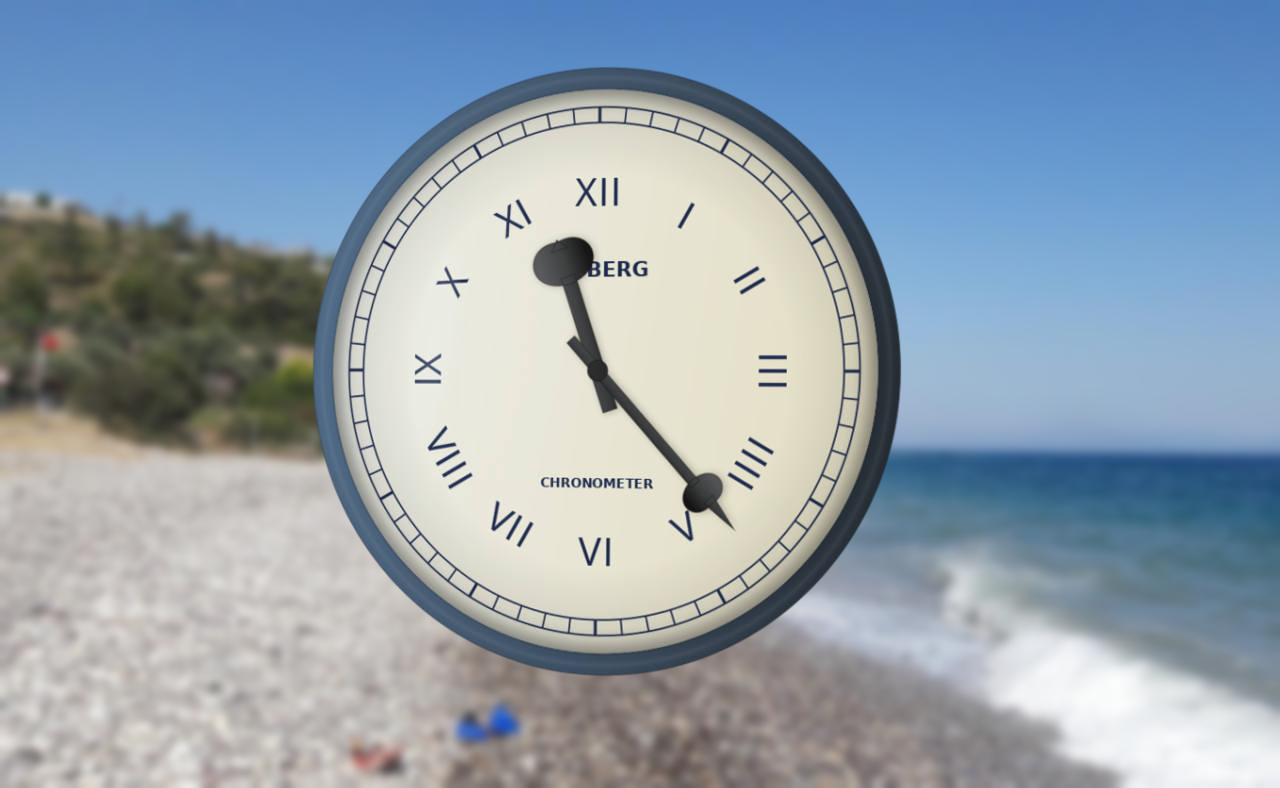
11:23
